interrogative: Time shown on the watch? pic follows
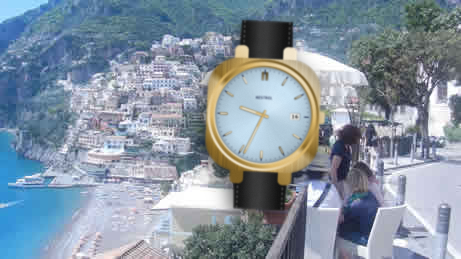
9:34
